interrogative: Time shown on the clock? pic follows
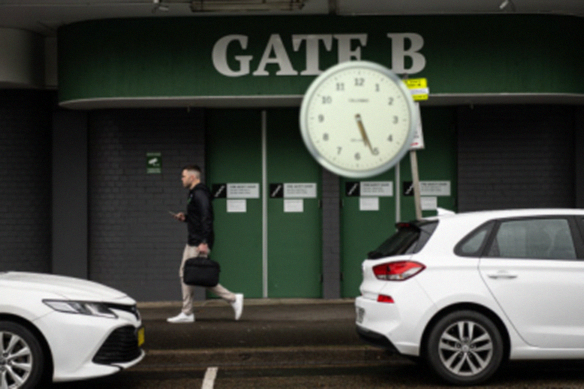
5:26
